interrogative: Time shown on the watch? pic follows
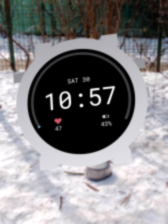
10:57
